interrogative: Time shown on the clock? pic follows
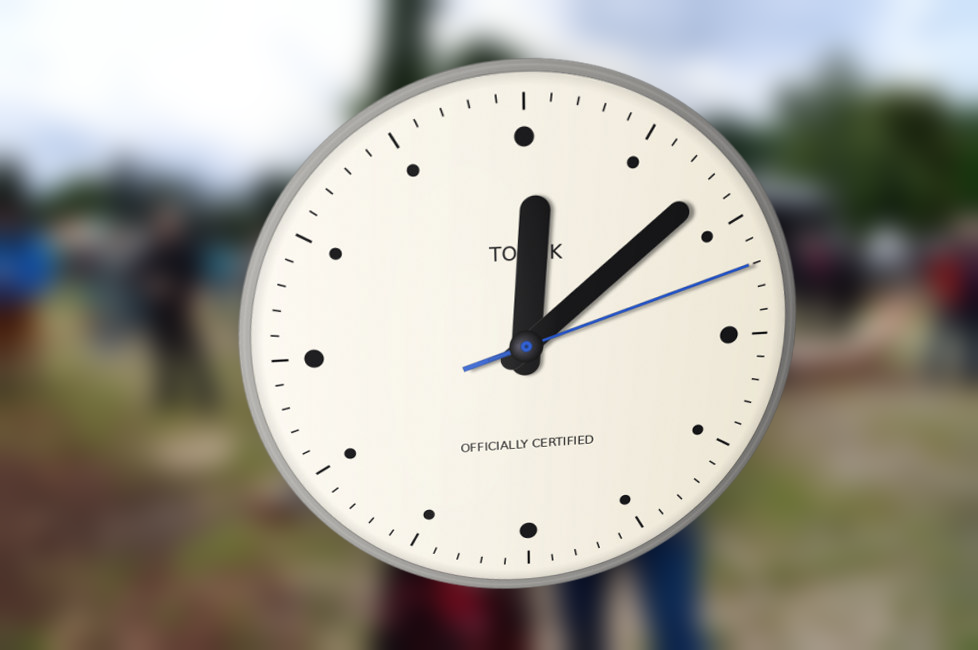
12:08:12
